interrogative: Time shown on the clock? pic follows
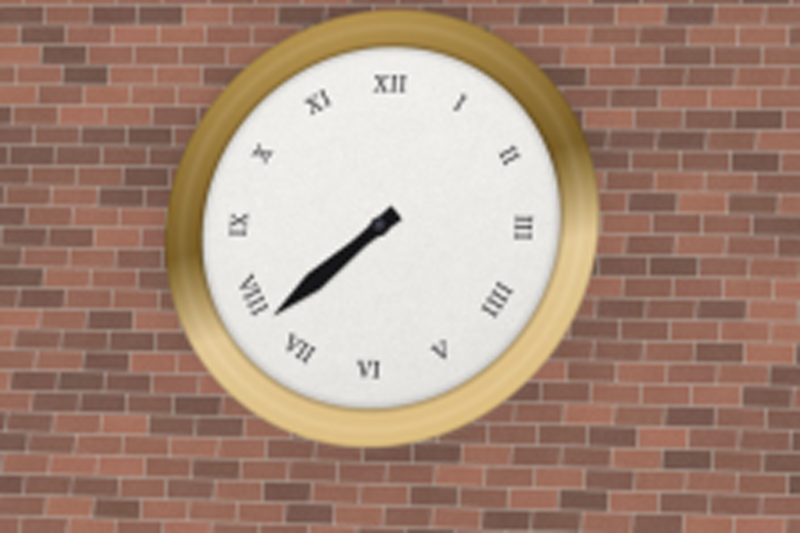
7:38
